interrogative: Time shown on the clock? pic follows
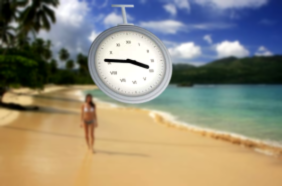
3:46
